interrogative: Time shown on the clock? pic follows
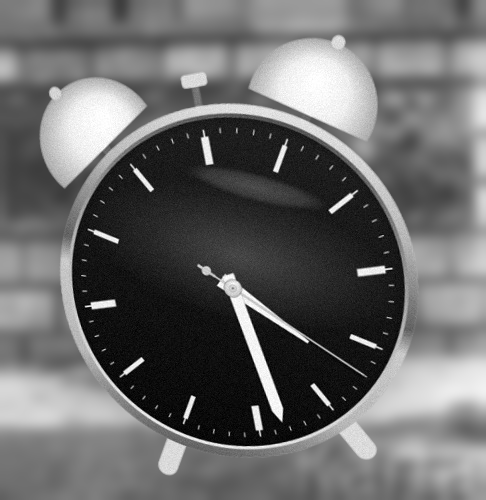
4:28:22
